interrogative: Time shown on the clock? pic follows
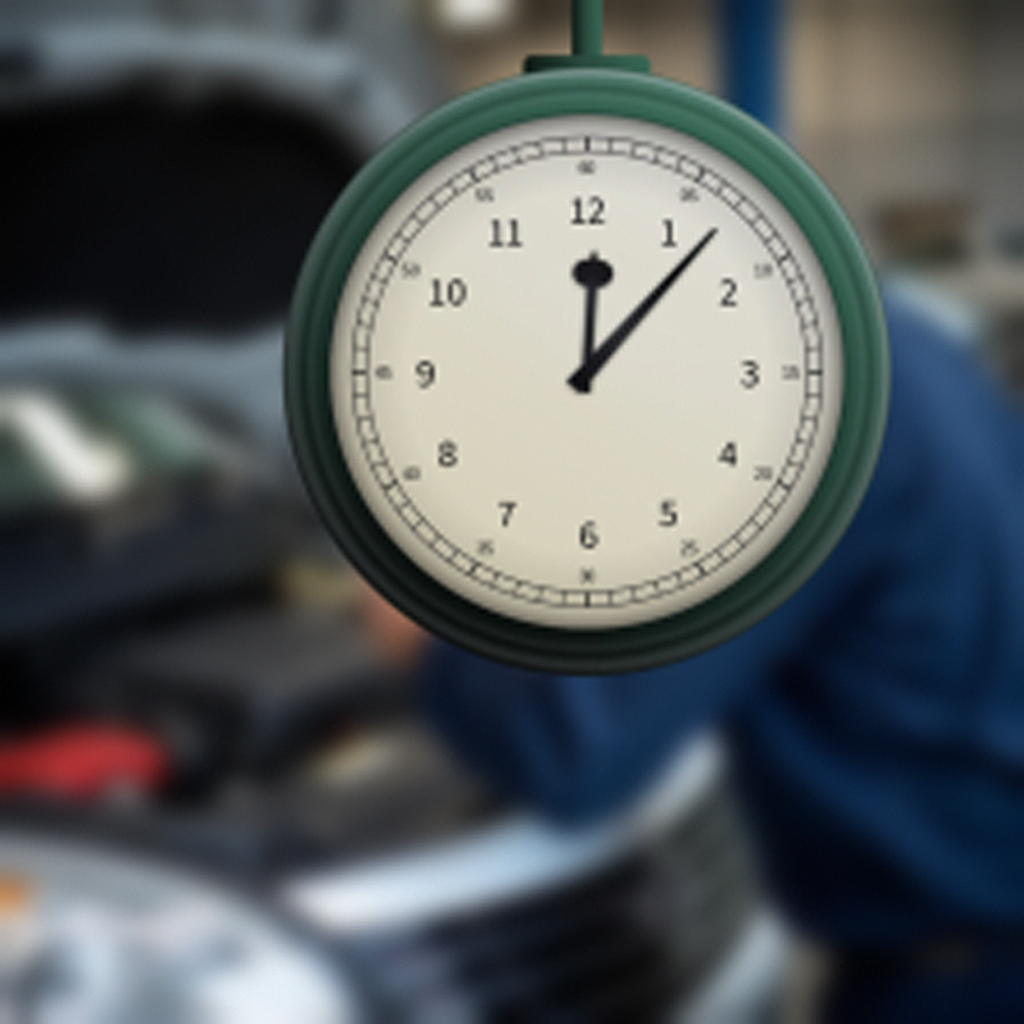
12:07
